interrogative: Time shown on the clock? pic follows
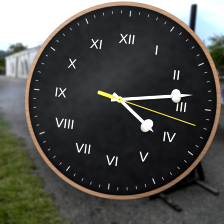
4:13:17
